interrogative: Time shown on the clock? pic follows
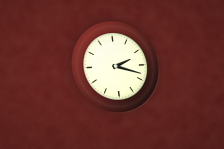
2:18
